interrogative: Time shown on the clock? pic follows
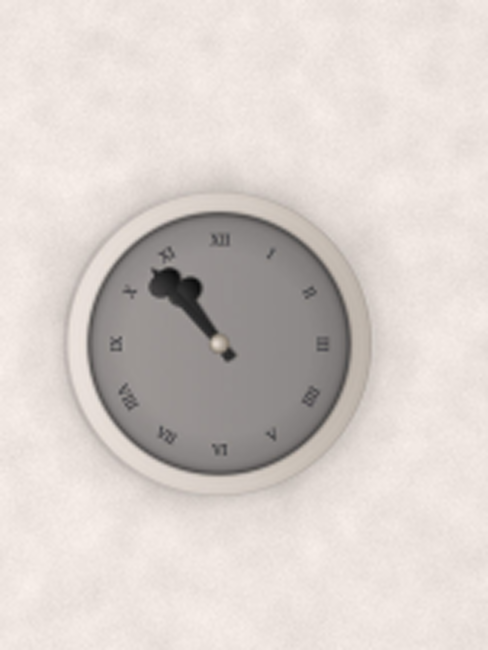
10:53
